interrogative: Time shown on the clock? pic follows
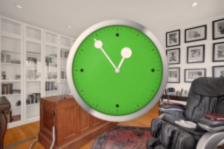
12:54
